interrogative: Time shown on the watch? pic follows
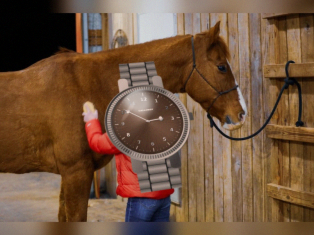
2:51
